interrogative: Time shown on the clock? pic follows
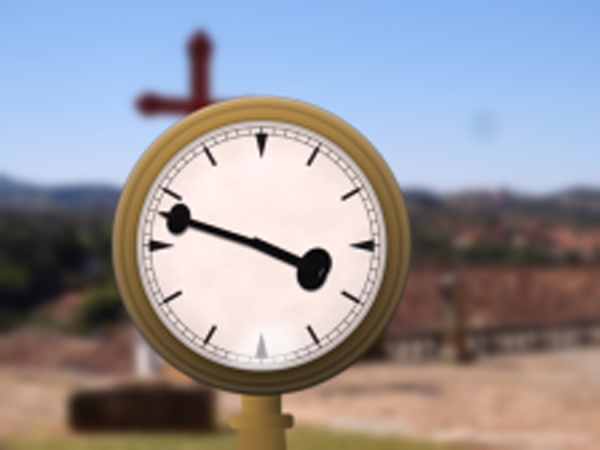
3:48
